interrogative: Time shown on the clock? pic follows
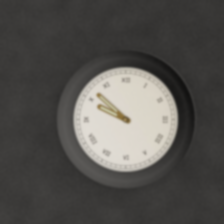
9:52
